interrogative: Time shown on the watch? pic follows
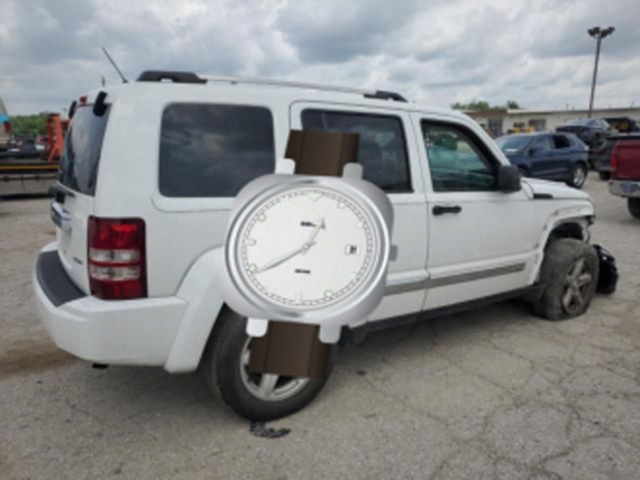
12:39
